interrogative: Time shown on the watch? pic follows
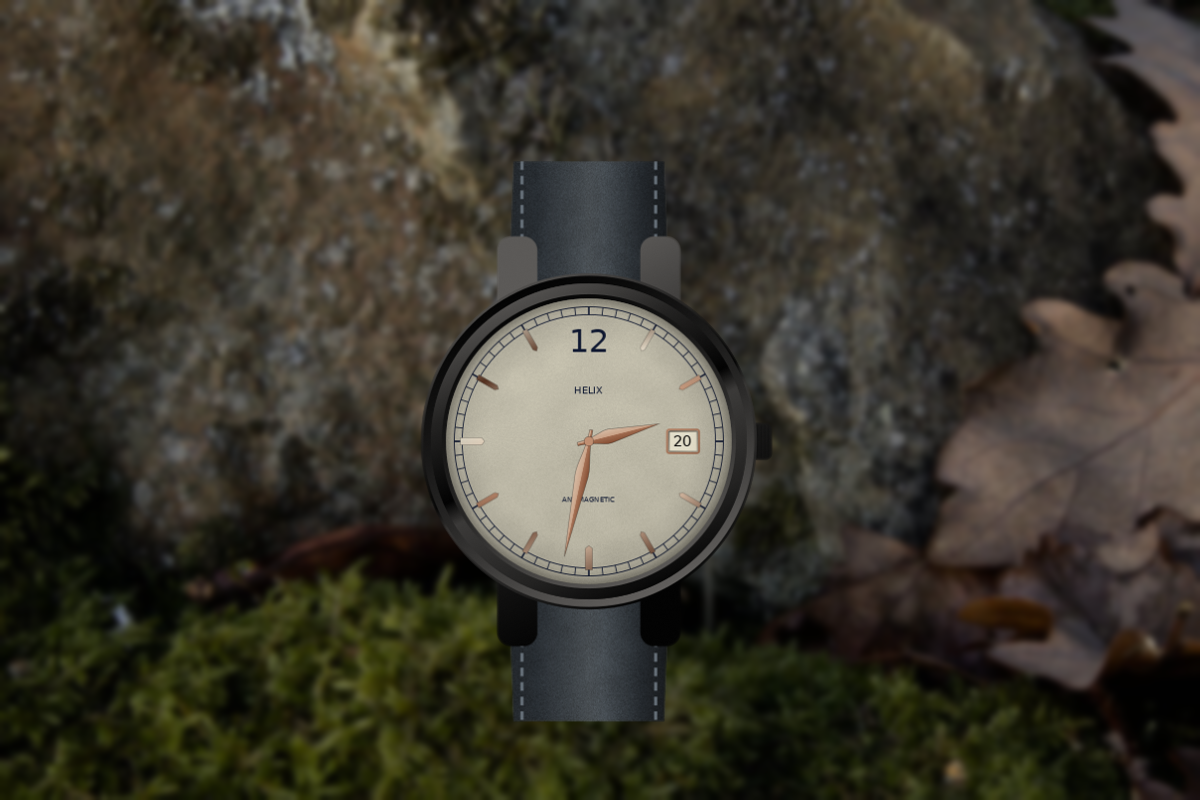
2:32
